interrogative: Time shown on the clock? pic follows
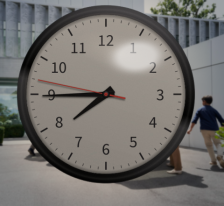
7:44:47
